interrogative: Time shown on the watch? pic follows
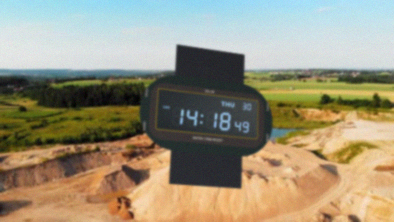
14:18:49
